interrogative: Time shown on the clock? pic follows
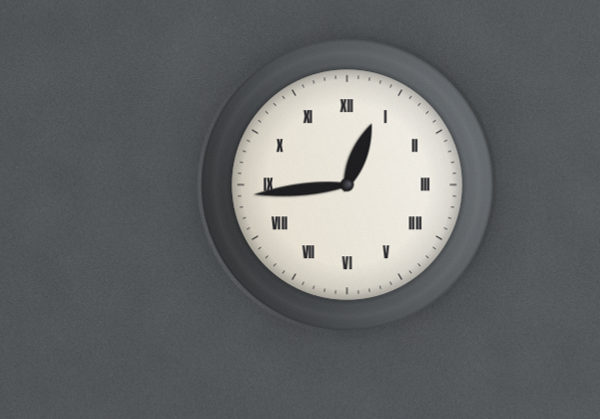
12:44
